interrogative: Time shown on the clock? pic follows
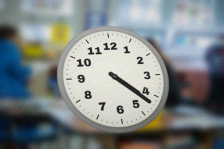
4:22
